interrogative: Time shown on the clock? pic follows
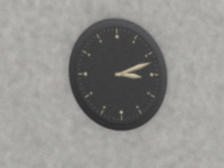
3:12
